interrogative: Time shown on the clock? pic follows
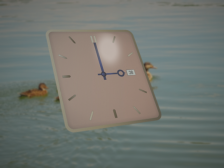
3:00
